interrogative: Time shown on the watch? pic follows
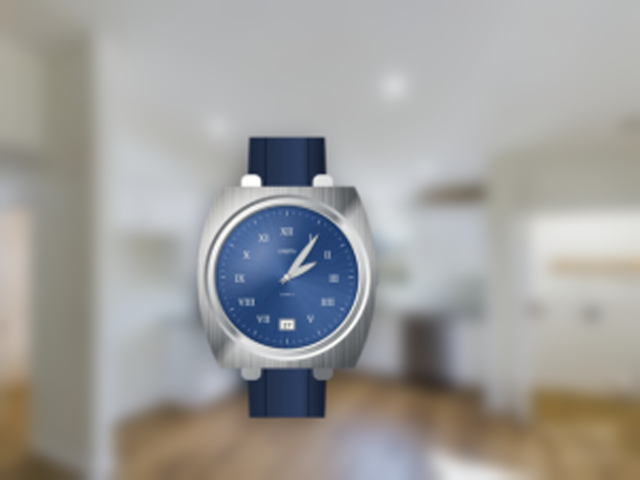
2:06
